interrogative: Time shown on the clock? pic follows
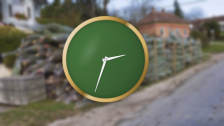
2:33
